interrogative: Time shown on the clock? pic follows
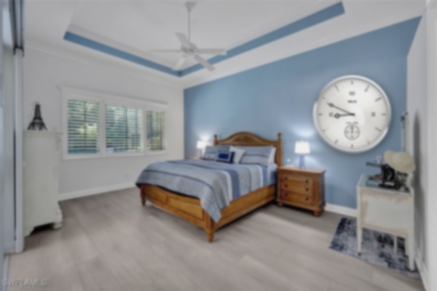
8:49
